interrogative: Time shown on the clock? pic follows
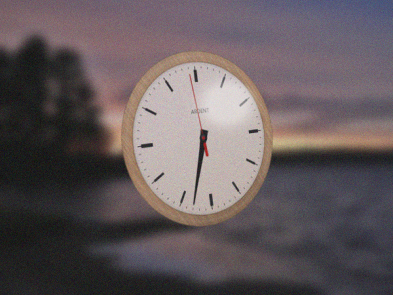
6:32:59
